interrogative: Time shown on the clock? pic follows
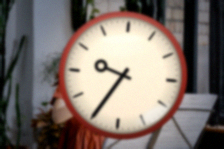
9:35
